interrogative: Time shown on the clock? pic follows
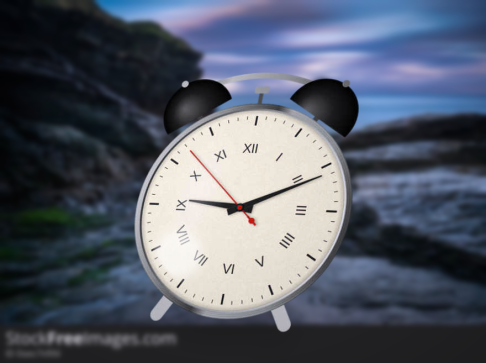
9:10:52
